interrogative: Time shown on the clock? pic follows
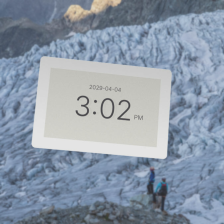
3:02
